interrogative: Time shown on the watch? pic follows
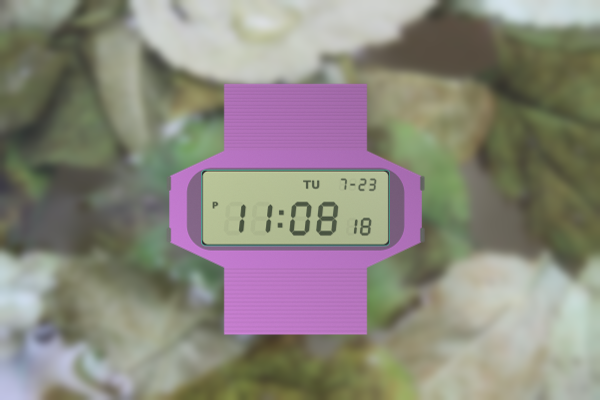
11:08:18
